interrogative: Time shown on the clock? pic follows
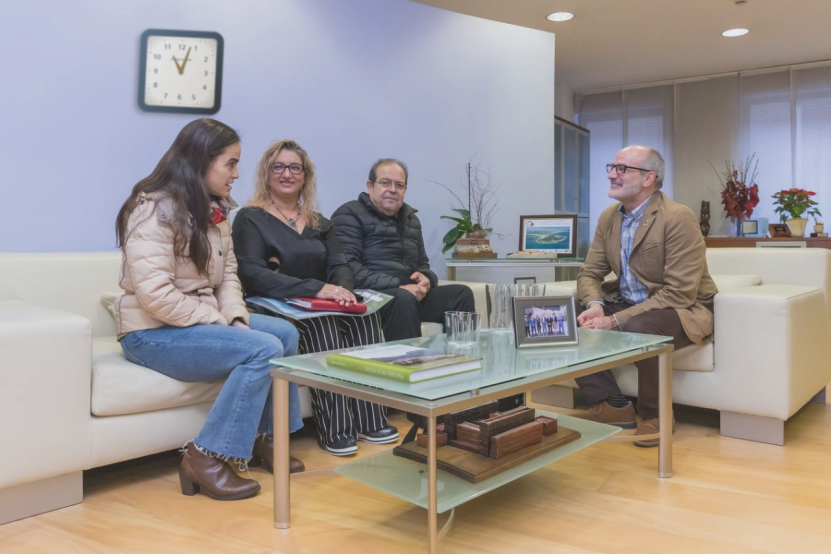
11:03
